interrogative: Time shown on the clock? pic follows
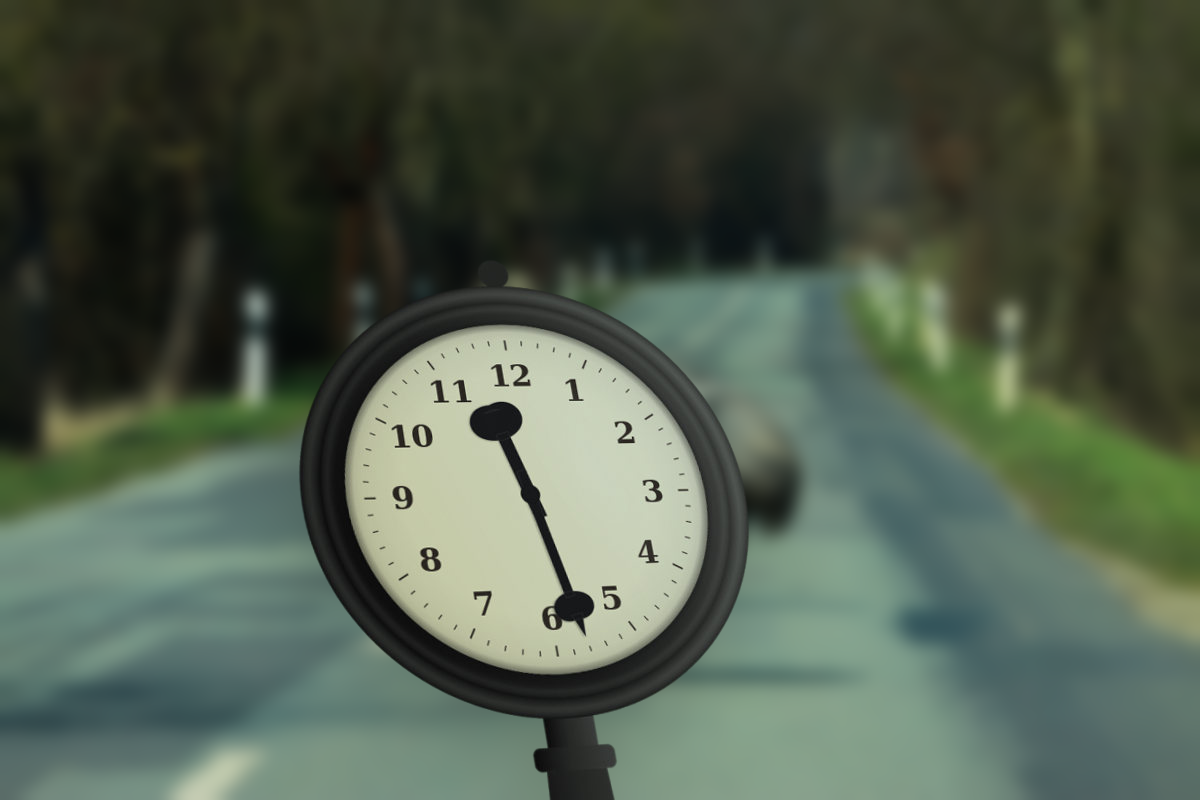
11:28
